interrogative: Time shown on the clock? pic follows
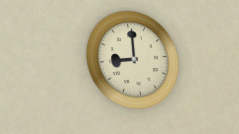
9:01
